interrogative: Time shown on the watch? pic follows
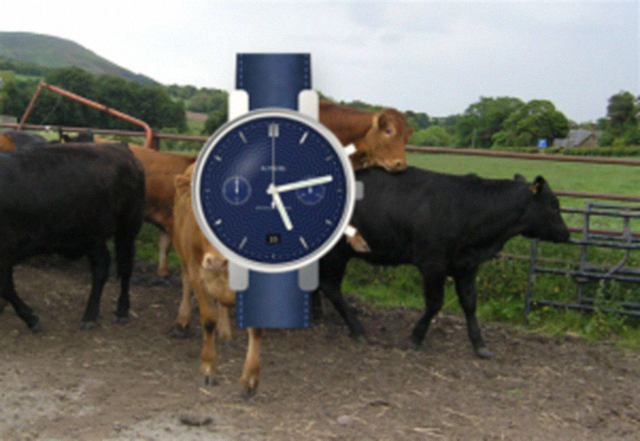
5:13
